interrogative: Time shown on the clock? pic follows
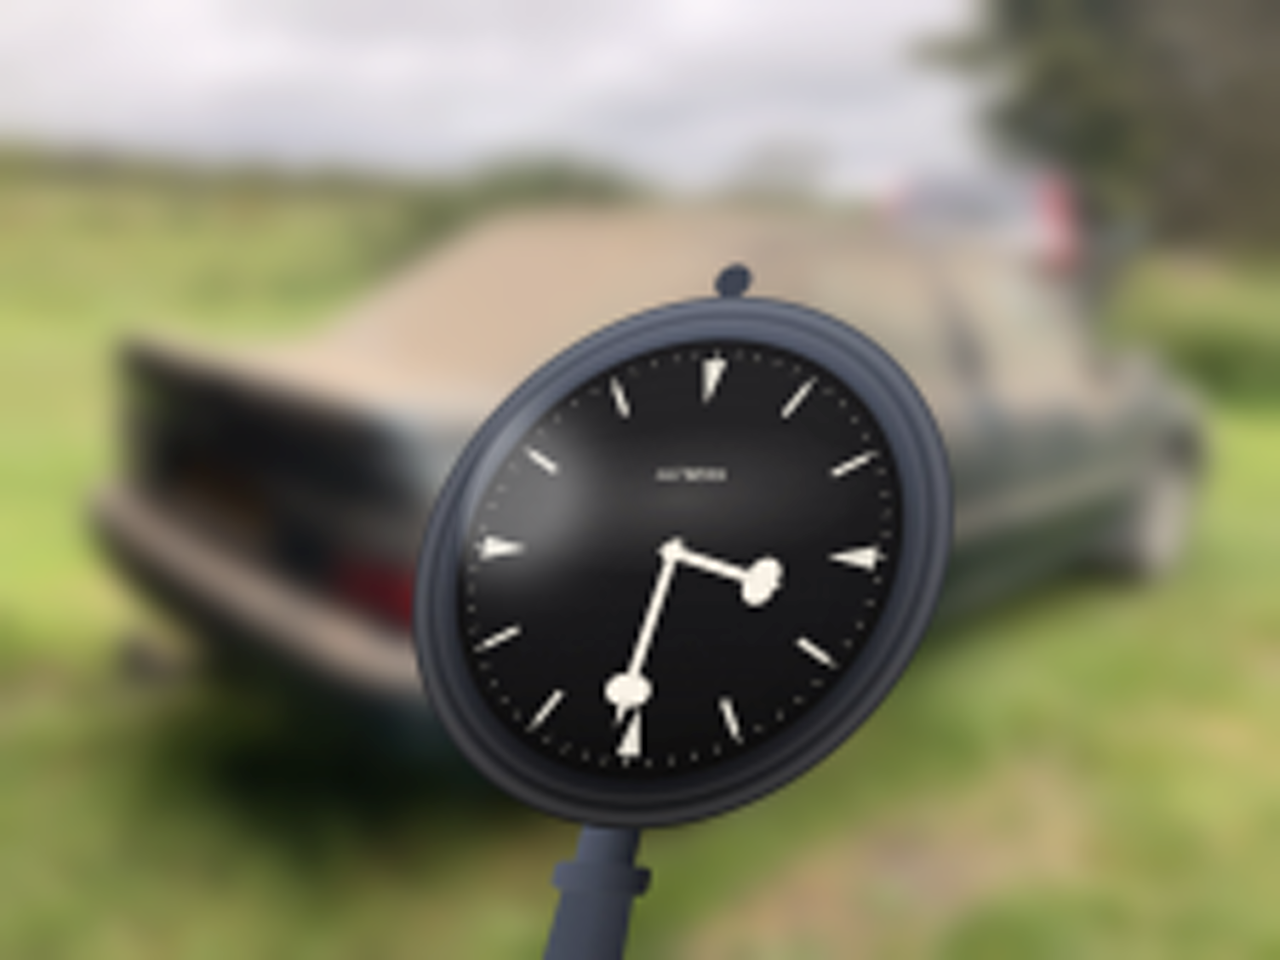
3:31
